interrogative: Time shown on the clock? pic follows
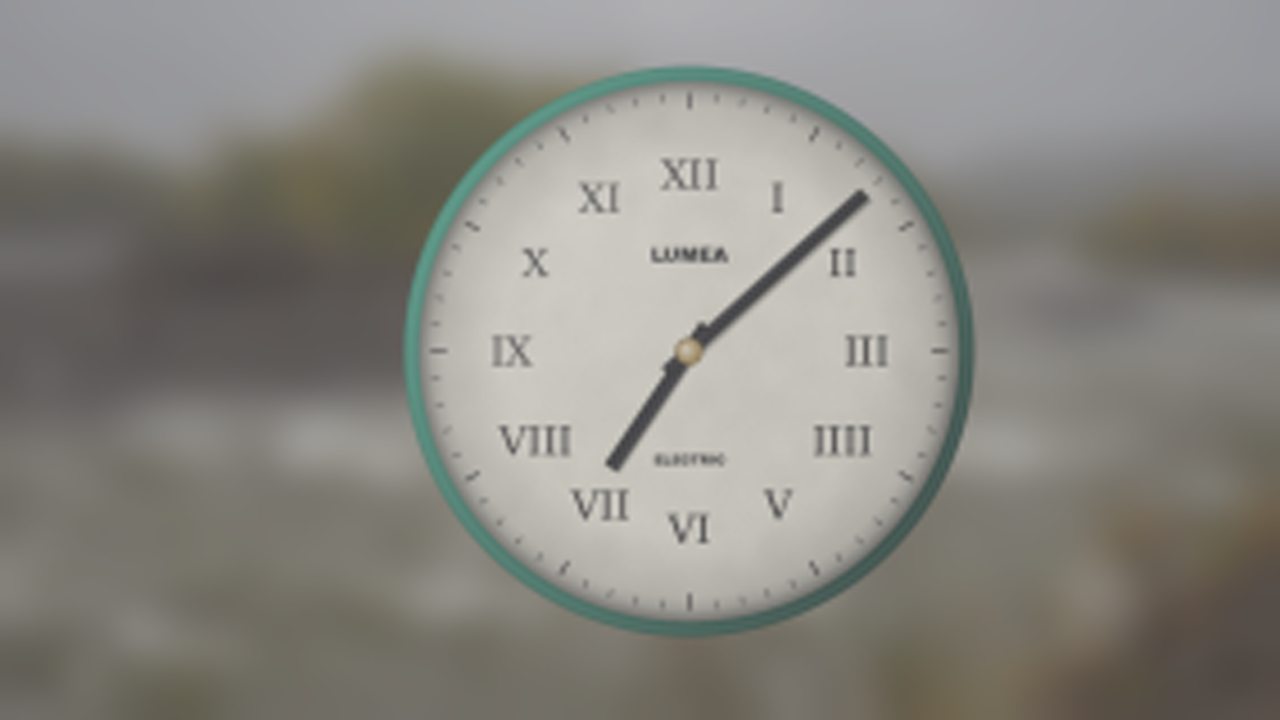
7:08
